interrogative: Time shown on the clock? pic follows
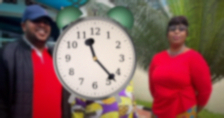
11:23
